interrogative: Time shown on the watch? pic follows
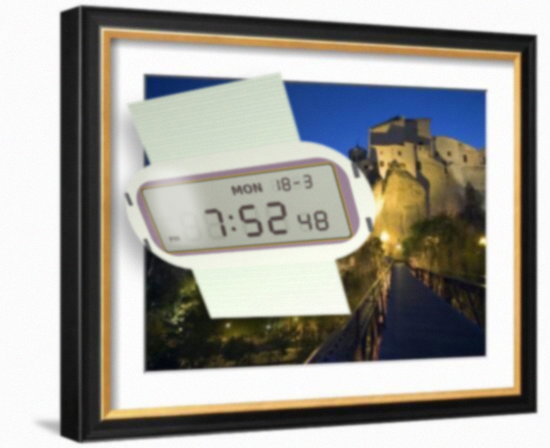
7:52:48
